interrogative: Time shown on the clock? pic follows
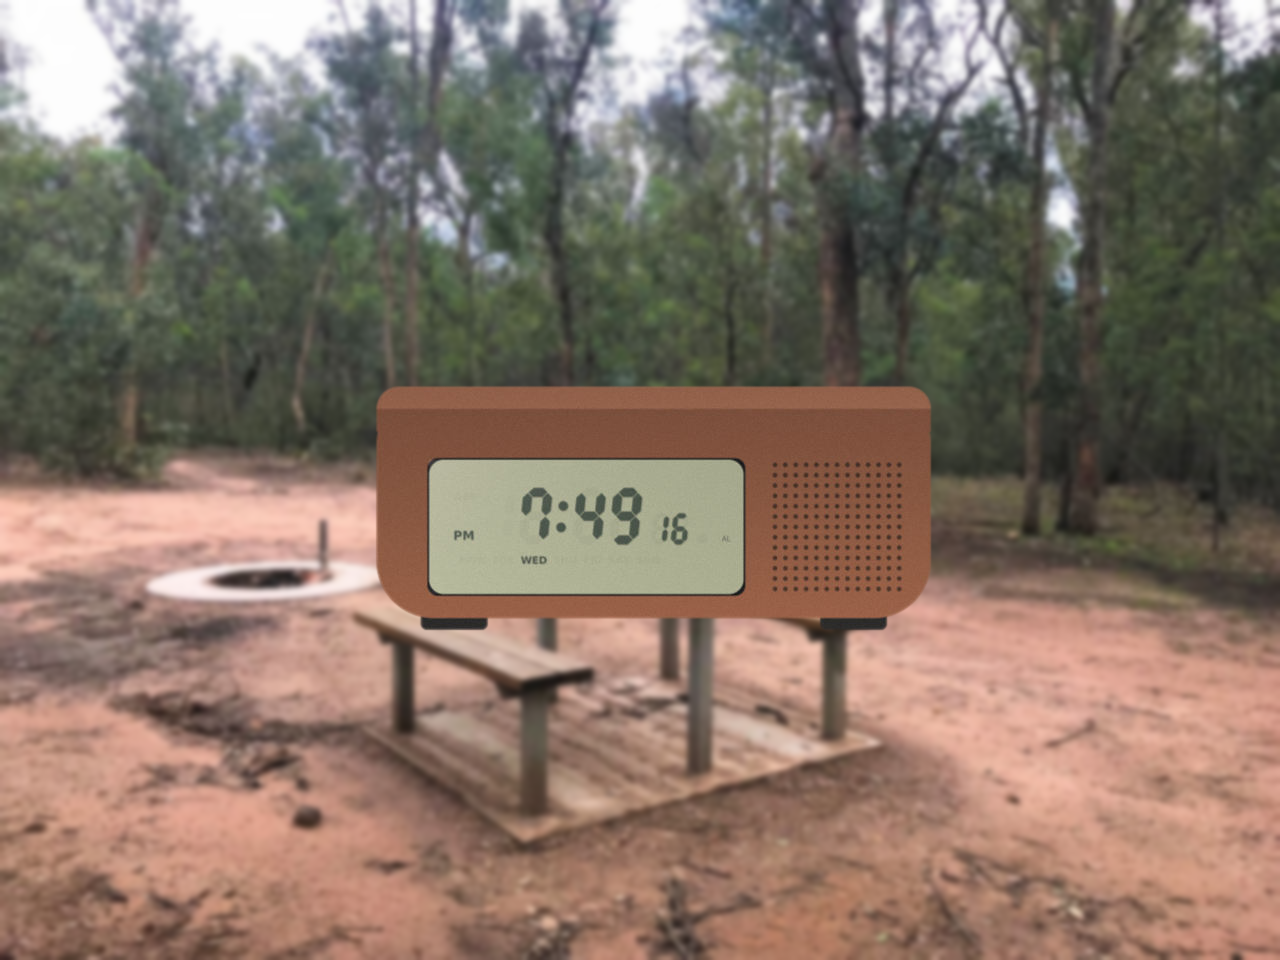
7:49:16
